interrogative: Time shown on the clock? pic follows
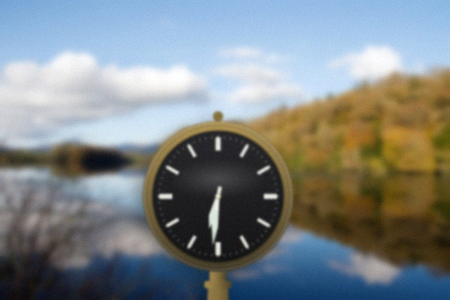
6:31
